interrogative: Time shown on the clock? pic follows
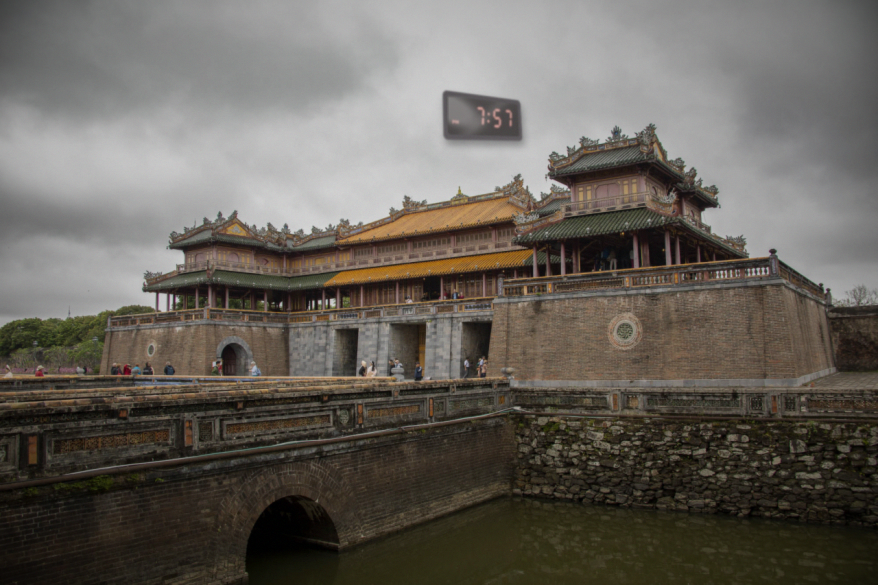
7:57
